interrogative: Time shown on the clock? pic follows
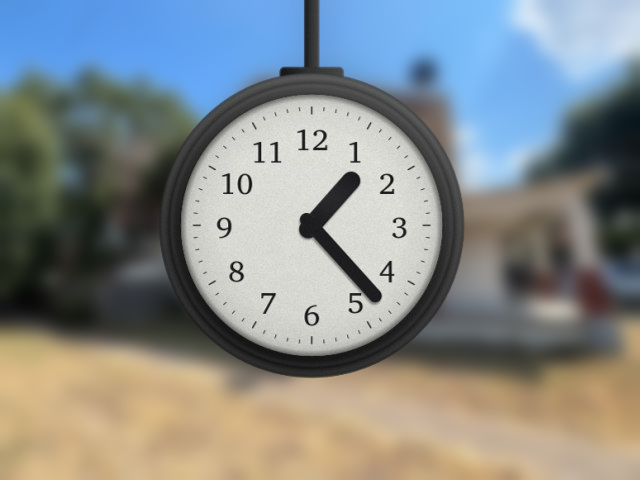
1:23
